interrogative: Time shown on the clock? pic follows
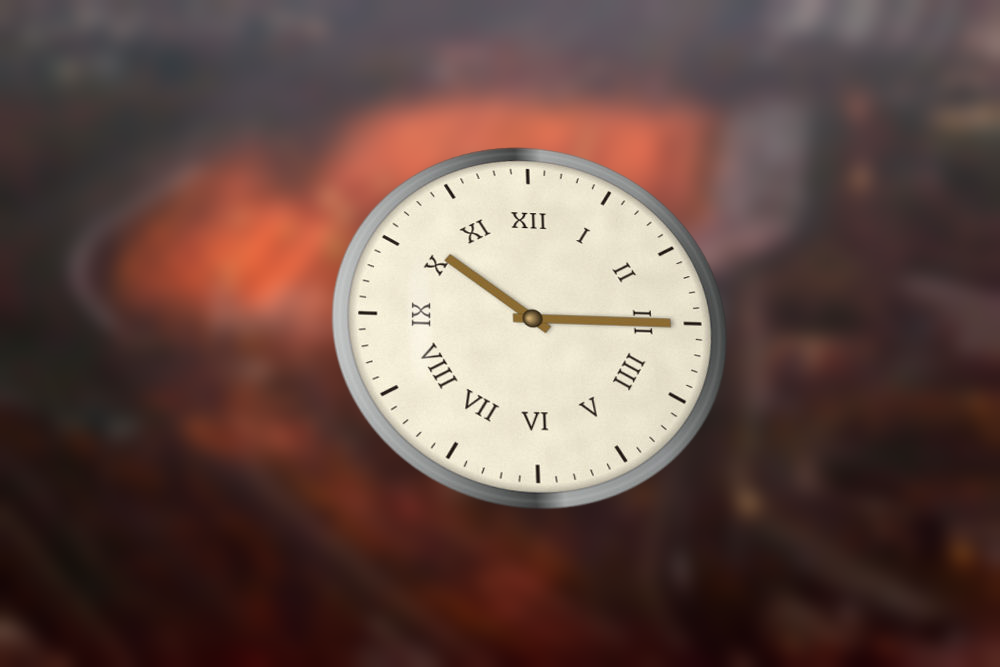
10:15
